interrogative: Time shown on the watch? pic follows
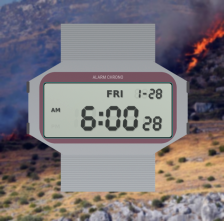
6:00:28
